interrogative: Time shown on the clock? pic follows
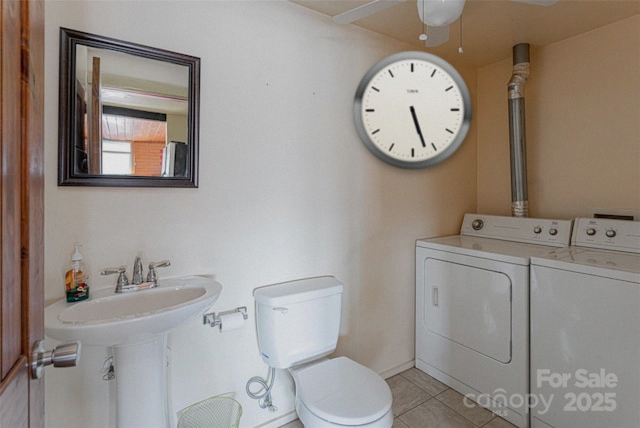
5:27
